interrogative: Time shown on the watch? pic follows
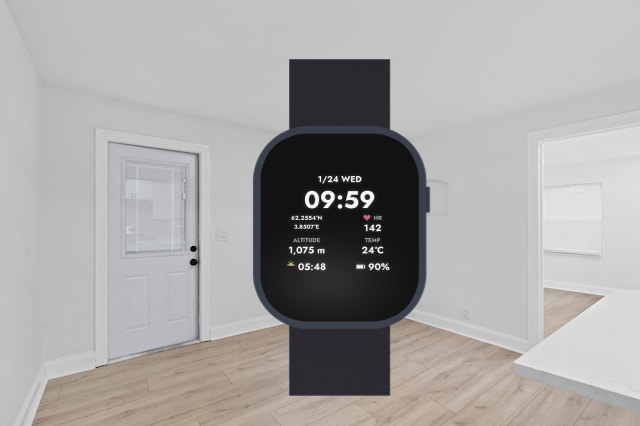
9:59
